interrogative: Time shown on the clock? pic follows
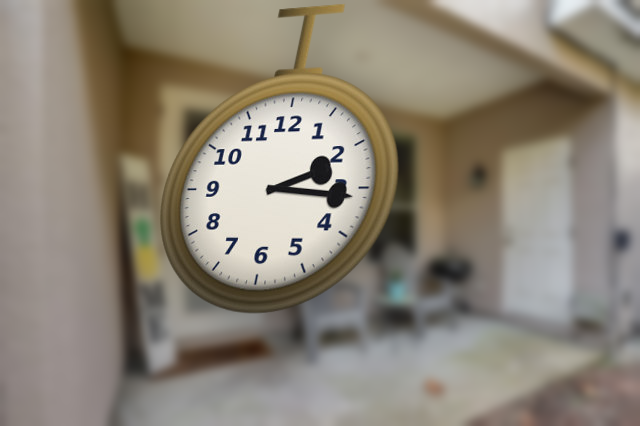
2:16
